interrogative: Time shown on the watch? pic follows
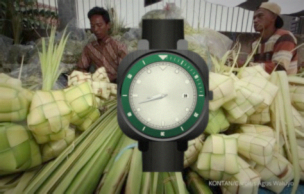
8:42
